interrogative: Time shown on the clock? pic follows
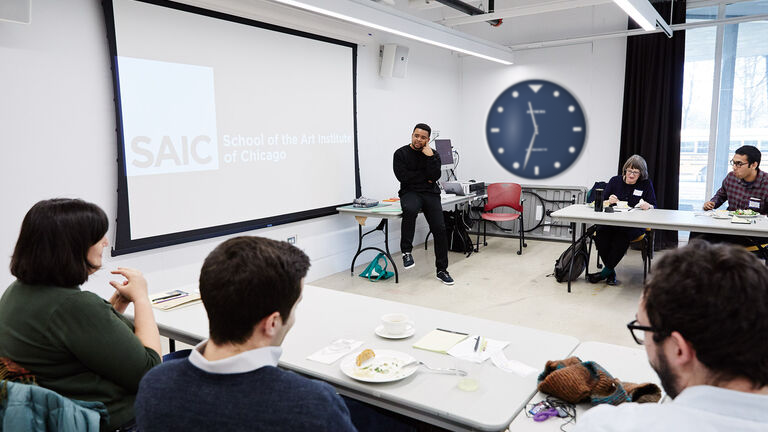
11:33
